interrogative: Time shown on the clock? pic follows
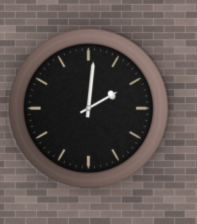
2:01
